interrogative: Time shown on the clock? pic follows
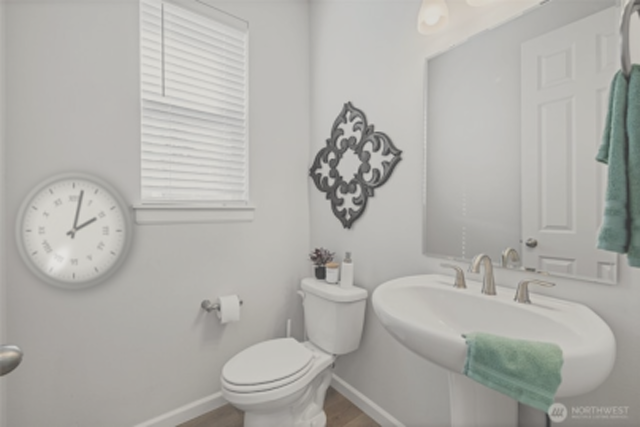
2:02
